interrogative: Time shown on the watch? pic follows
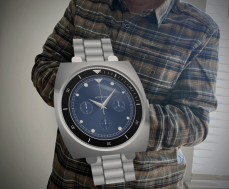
10:07
